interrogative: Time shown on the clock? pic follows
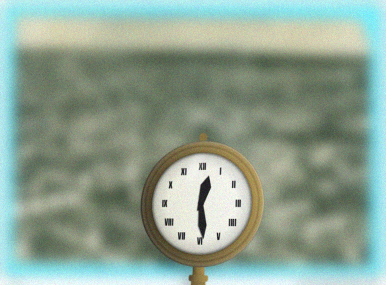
12:29
